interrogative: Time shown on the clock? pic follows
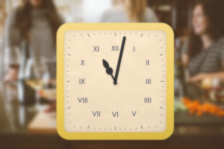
11:02
